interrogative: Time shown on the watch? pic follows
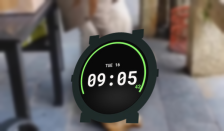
9:05
